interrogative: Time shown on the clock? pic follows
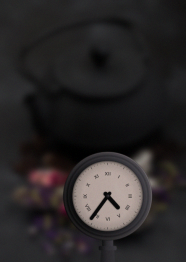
4:36
